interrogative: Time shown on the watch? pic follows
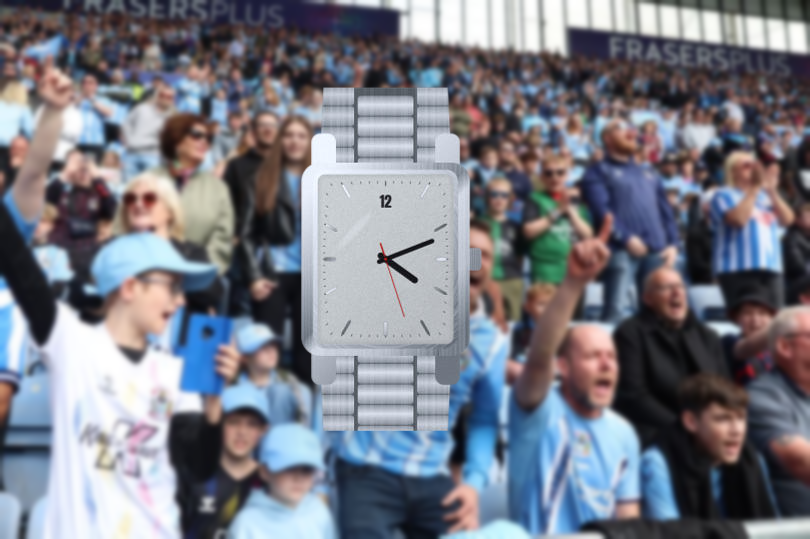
4:11:27
